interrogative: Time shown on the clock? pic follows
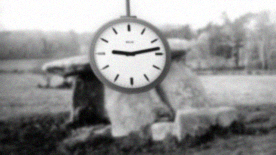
9:13
